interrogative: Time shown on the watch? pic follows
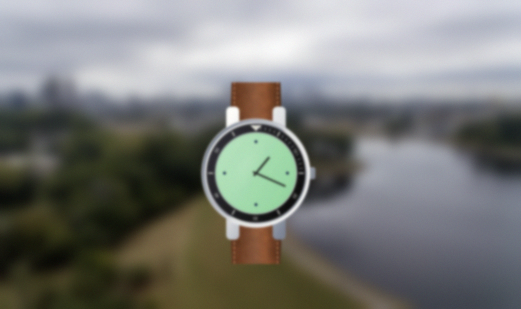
1:19
